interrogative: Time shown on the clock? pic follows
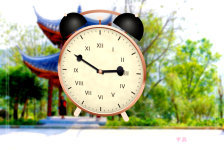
2:50
